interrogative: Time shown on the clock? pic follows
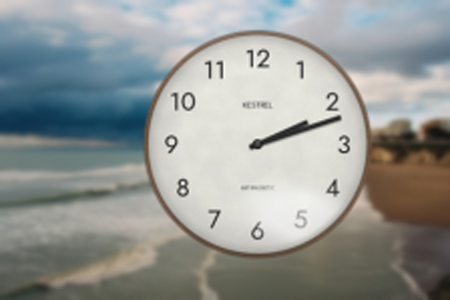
2:12
